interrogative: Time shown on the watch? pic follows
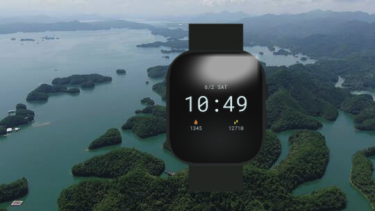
10:49
